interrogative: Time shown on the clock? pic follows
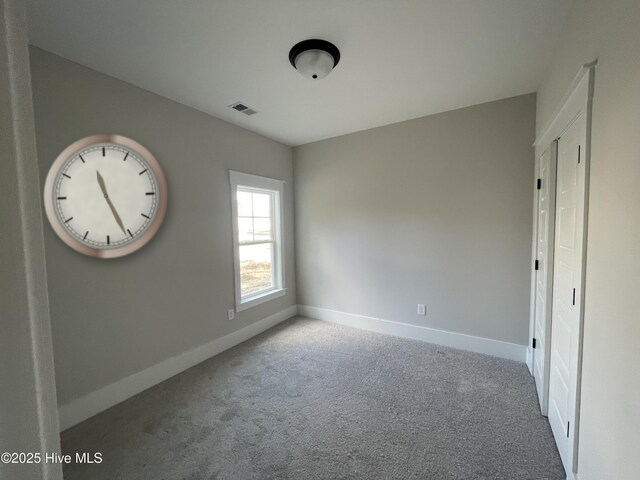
11:26
